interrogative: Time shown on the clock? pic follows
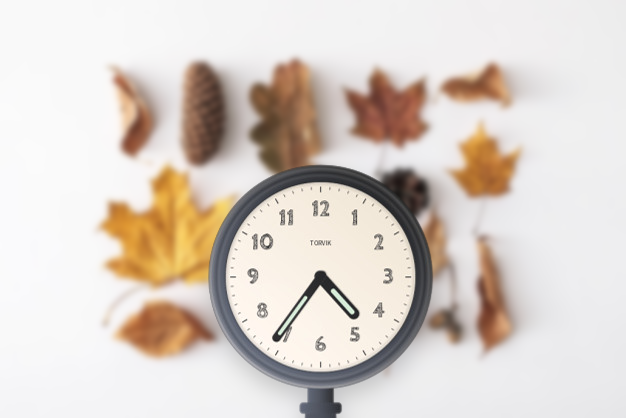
4:36
